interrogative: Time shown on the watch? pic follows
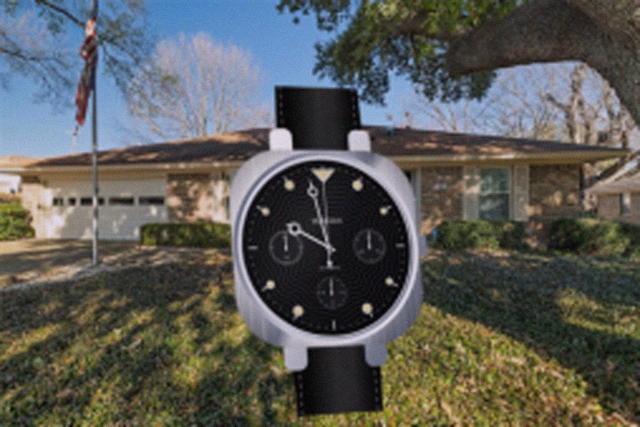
9:58
